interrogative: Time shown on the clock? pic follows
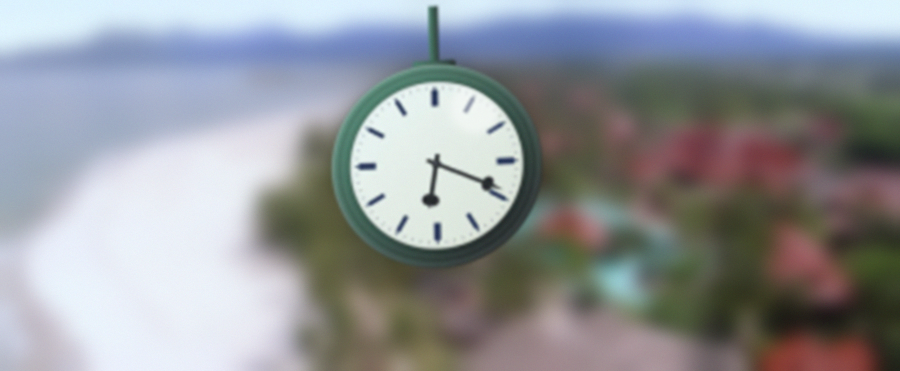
6:19
